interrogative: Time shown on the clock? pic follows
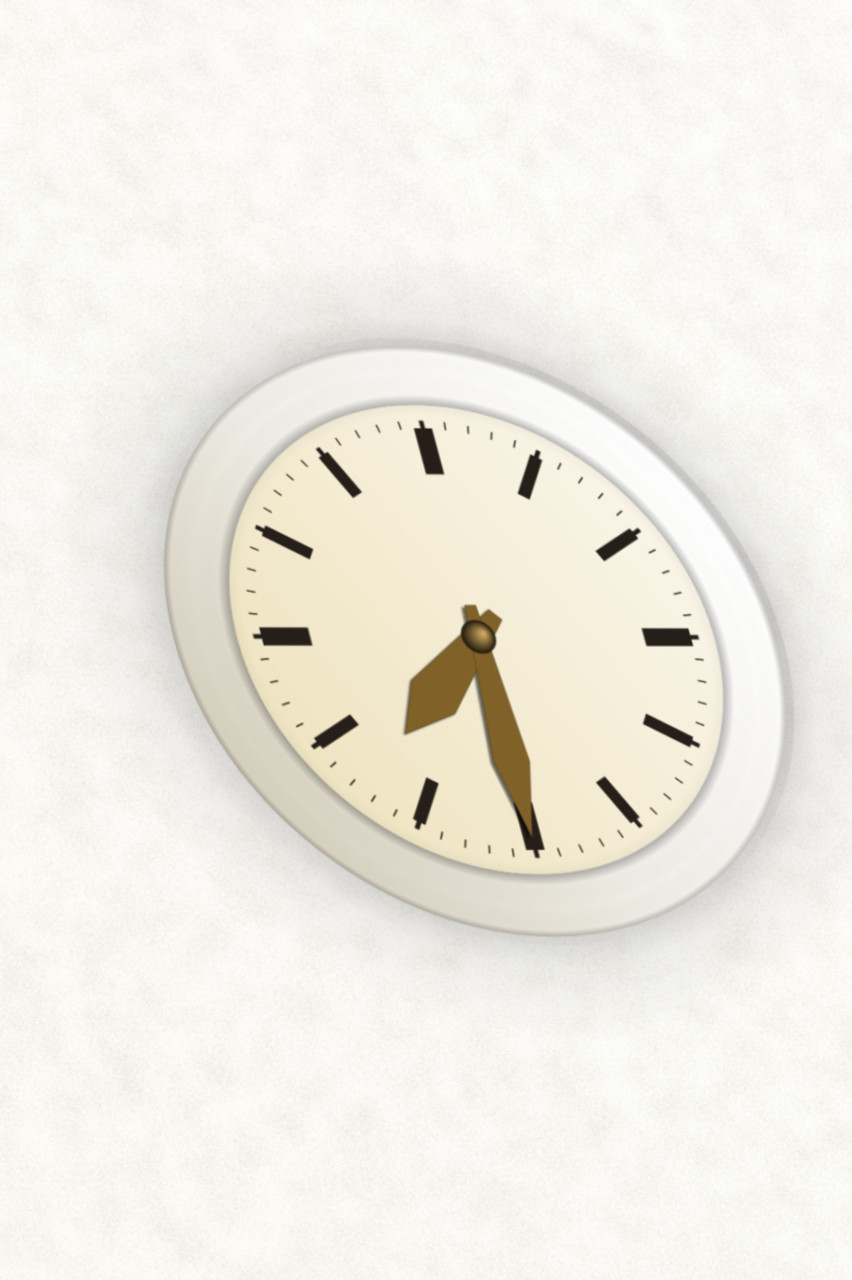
7:30
